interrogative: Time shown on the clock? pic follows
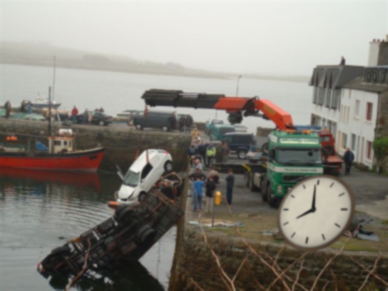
7:59
